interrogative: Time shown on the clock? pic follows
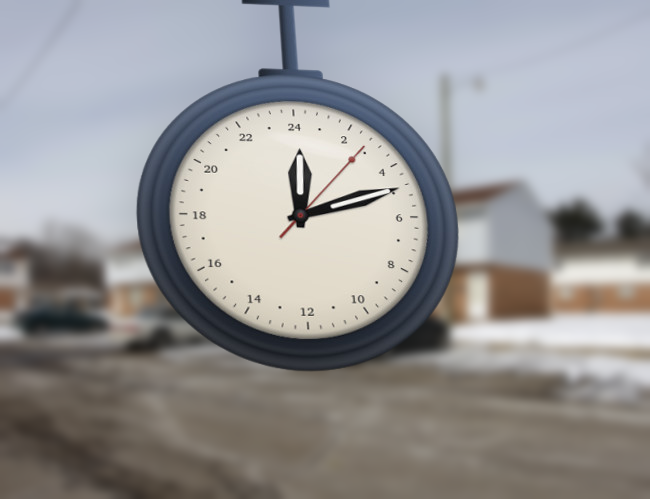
0:12:07
